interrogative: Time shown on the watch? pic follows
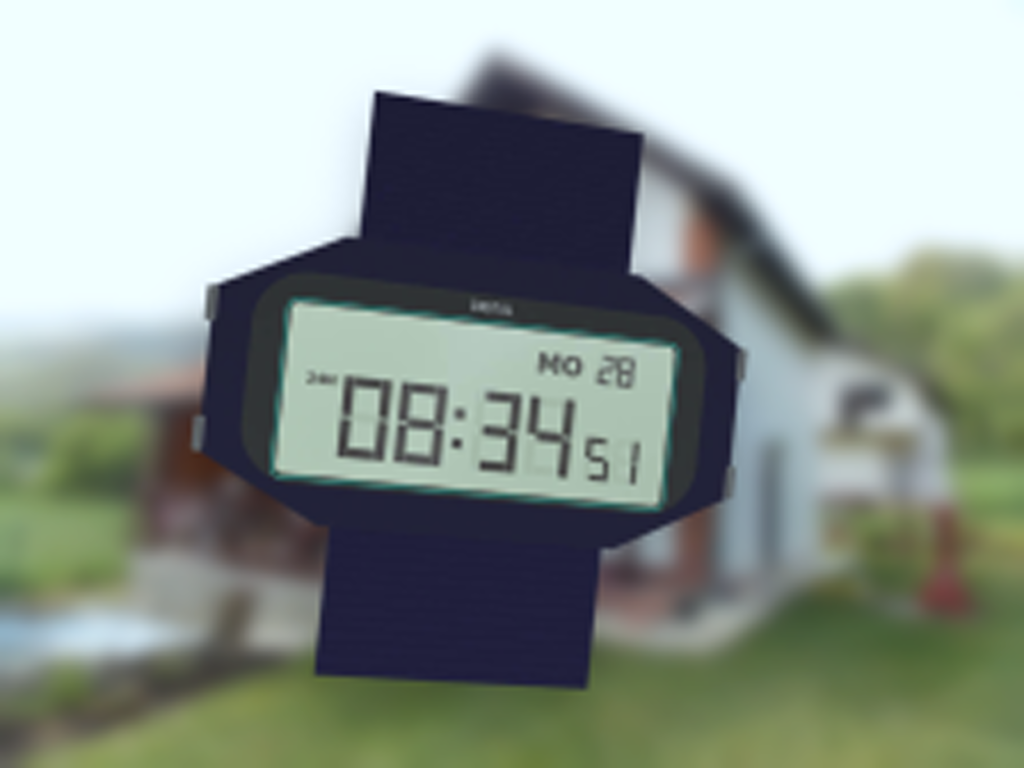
8:34:51
